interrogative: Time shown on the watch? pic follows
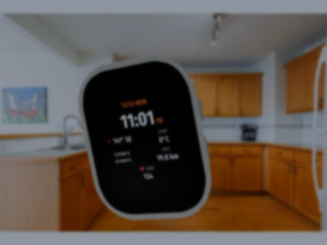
11:01
